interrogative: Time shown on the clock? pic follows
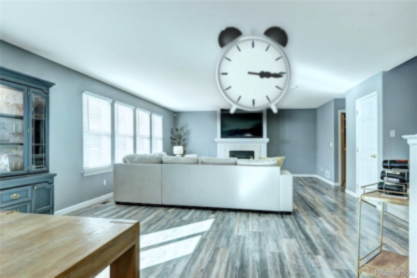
3:16
